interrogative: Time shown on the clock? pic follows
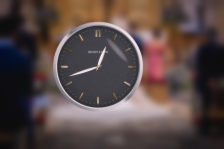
12:42
